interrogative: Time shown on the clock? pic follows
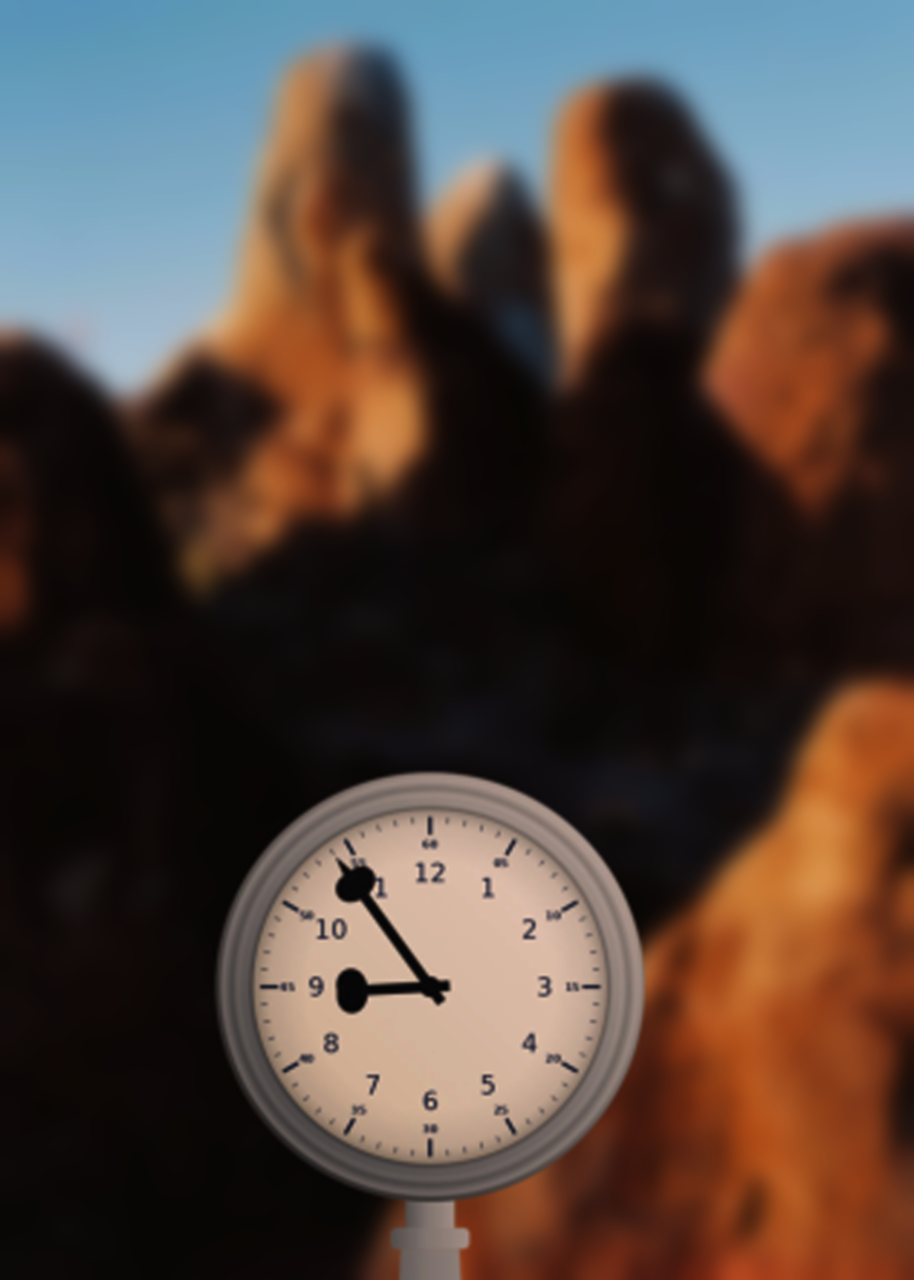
8:54
